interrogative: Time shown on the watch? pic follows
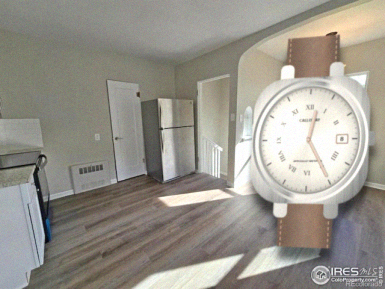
12:25
